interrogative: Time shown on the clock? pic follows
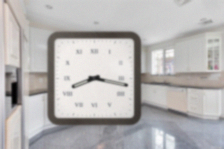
8:17
